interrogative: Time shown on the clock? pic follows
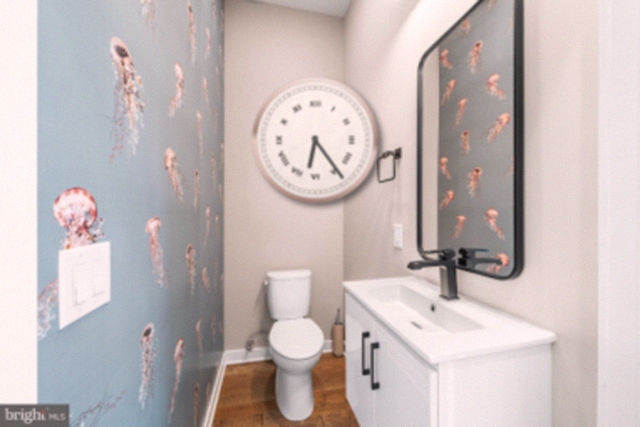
6:24
